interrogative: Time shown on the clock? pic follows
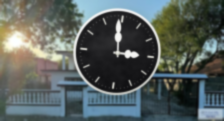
2:59
